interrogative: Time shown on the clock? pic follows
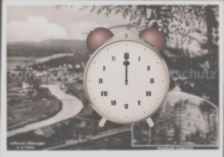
12:00
